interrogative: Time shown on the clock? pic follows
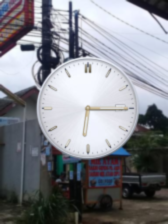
6:15
